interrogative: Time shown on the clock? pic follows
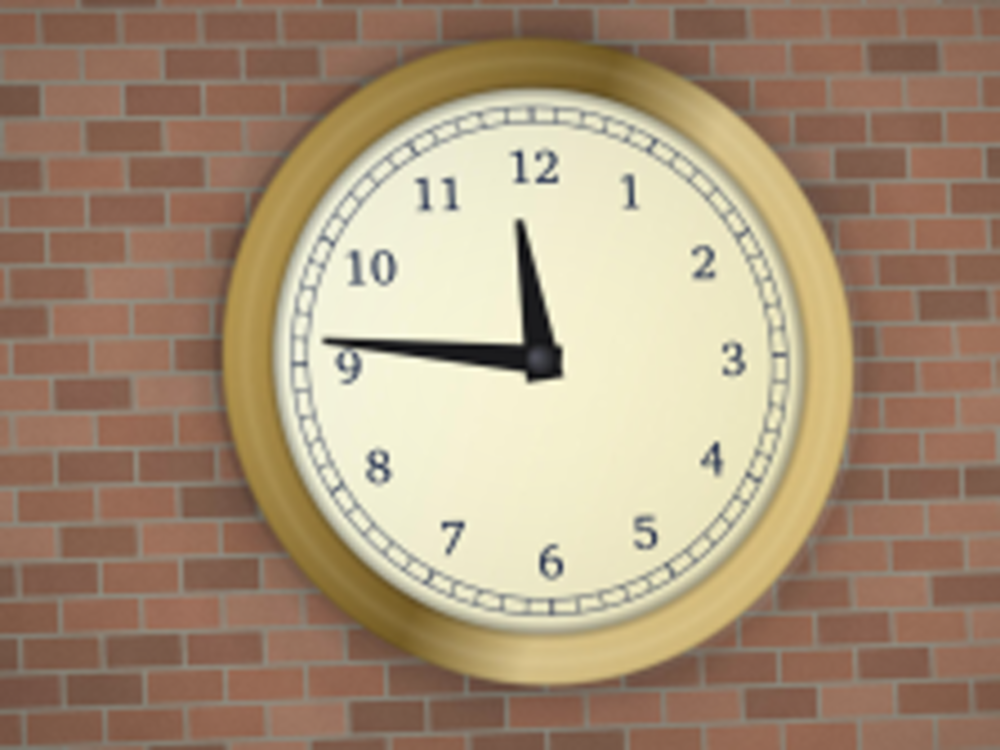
11:46
